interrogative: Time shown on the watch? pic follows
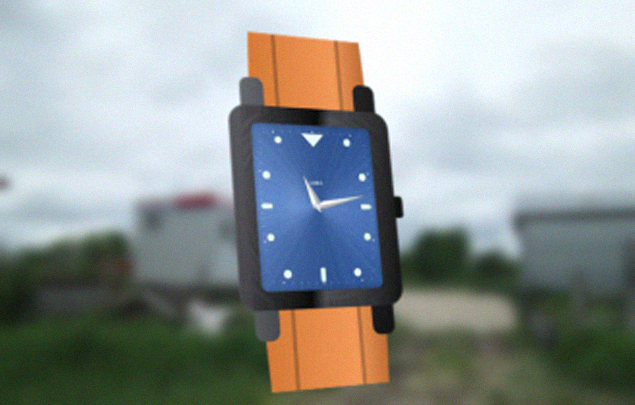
11:13
